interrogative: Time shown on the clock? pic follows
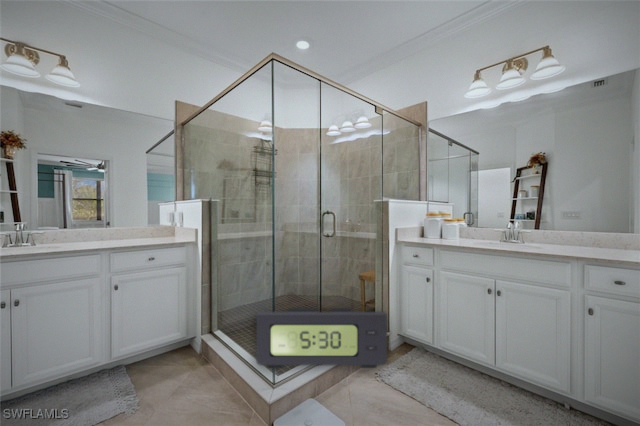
5:30
